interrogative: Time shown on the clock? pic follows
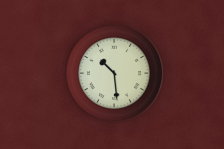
10:29
